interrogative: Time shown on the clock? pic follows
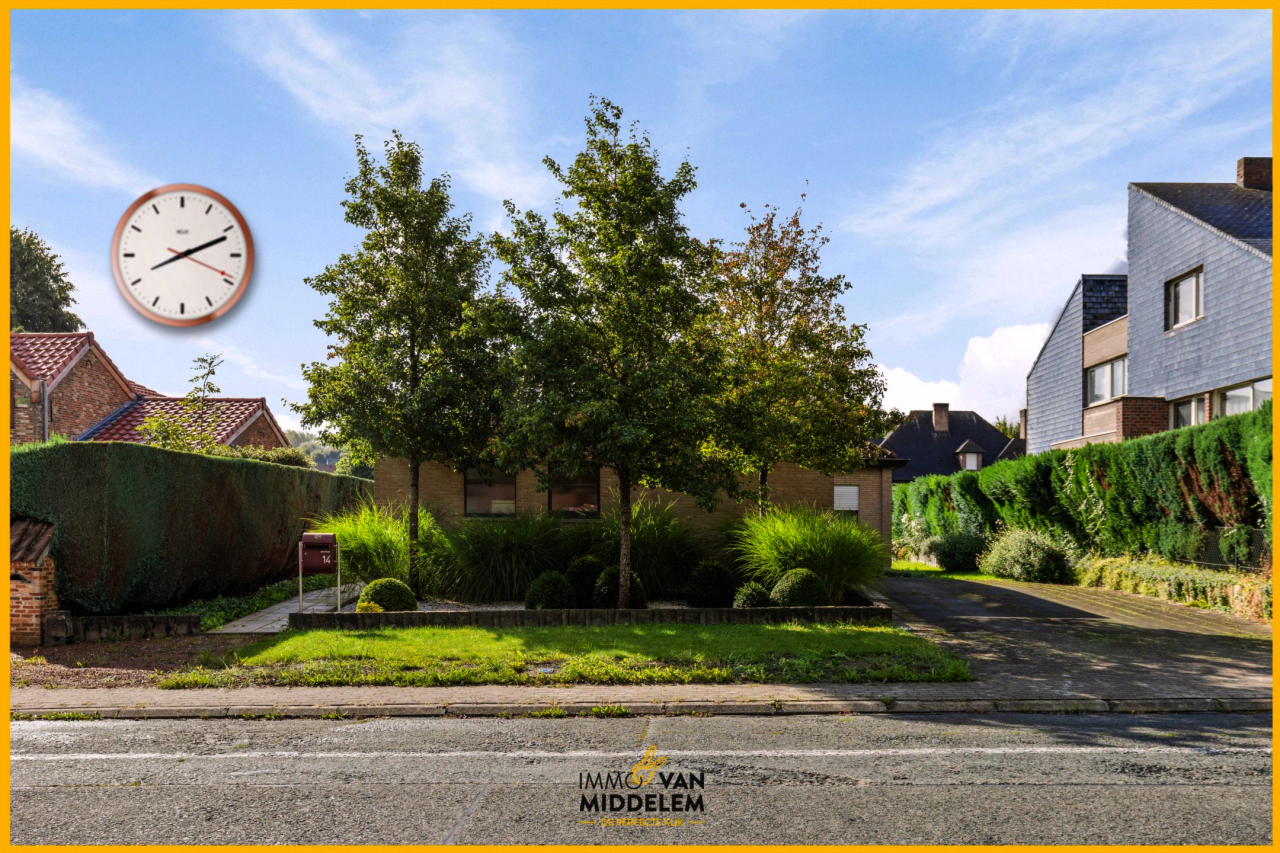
8:11:19
